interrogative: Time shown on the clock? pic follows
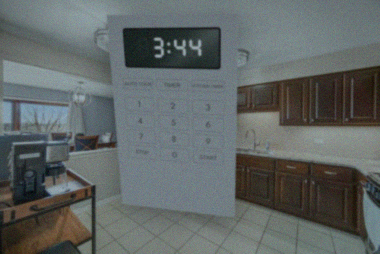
3:44
